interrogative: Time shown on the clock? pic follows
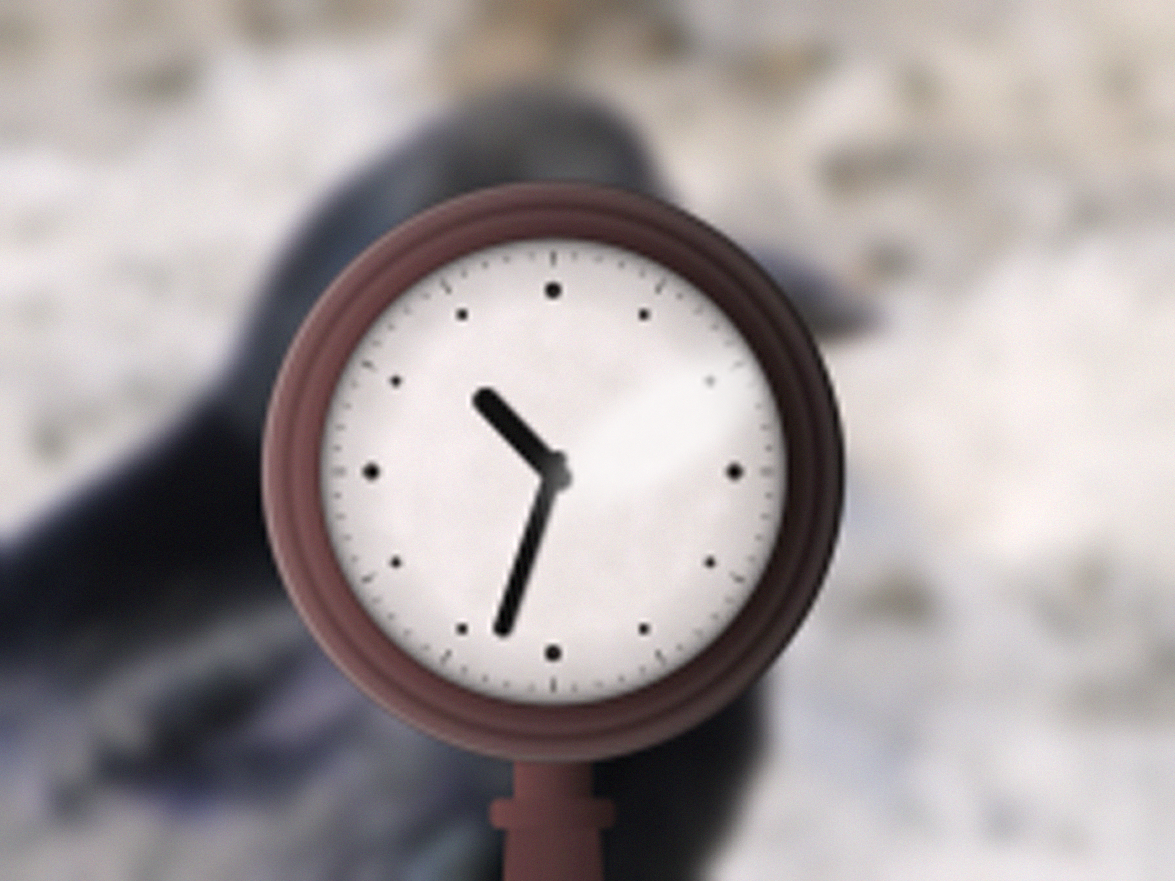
10:33
